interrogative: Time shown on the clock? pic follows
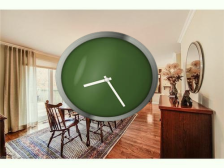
8:25
